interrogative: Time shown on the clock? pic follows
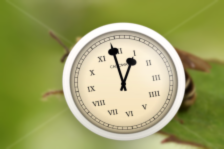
12:59
